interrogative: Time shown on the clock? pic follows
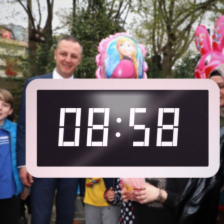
8:58
